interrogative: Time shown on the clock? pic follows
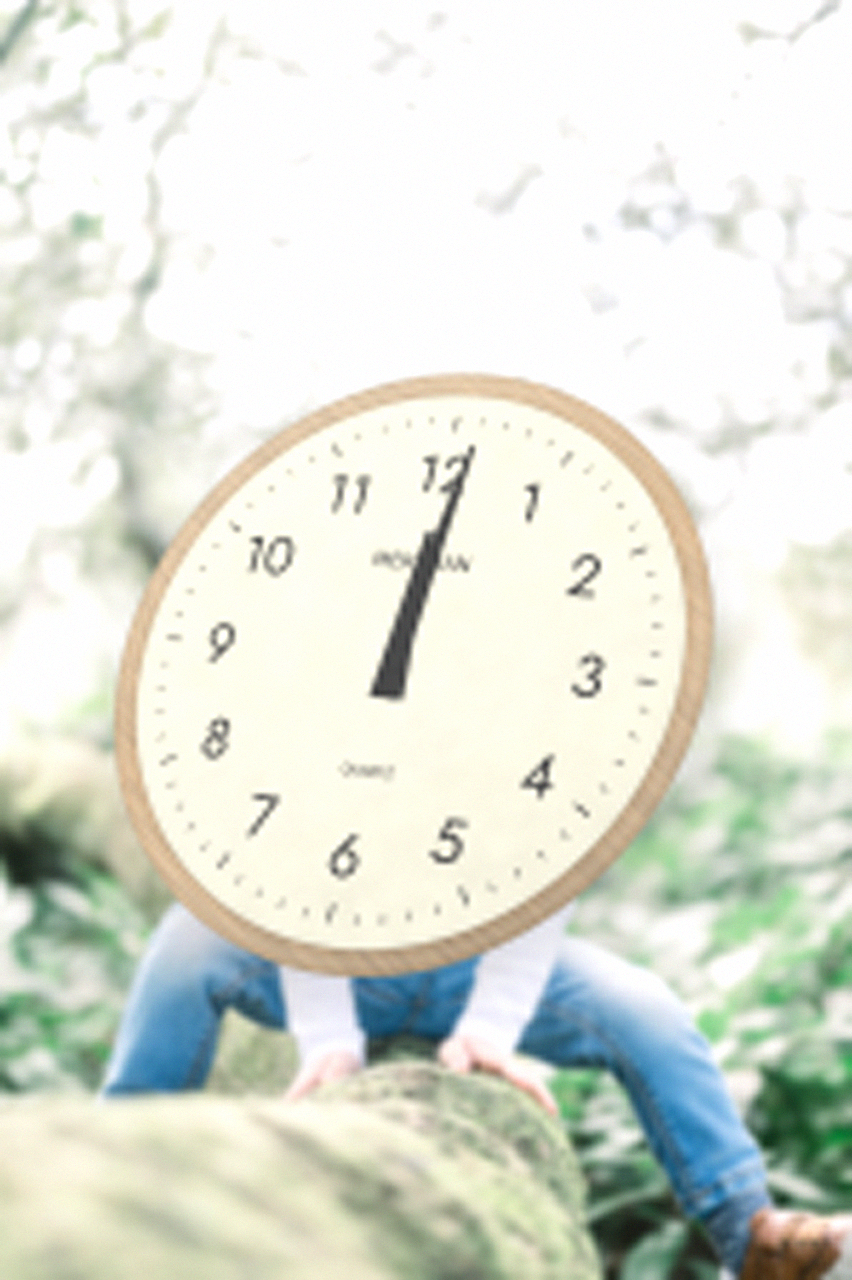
12:01
